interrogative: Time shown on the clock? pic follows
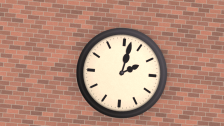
2:02
